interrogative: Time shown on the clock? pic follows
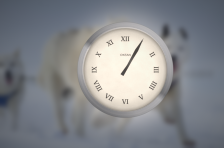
1:05
